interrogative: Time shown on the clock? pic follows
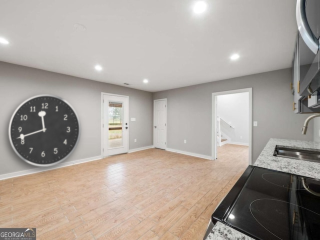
11:42
